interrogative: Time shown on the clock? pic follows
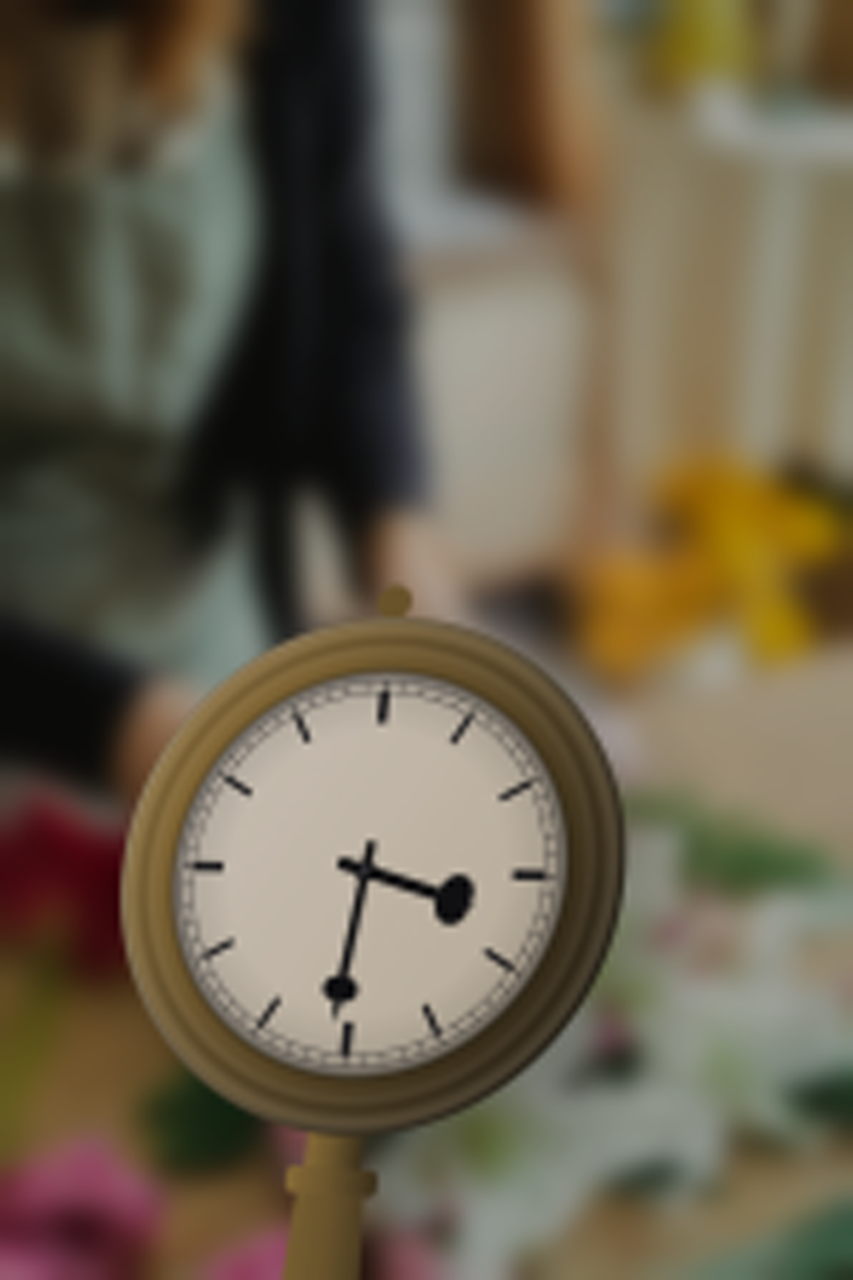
3:31
